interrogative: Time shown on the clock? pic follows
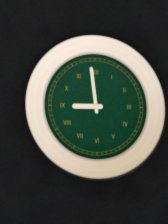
8:59
